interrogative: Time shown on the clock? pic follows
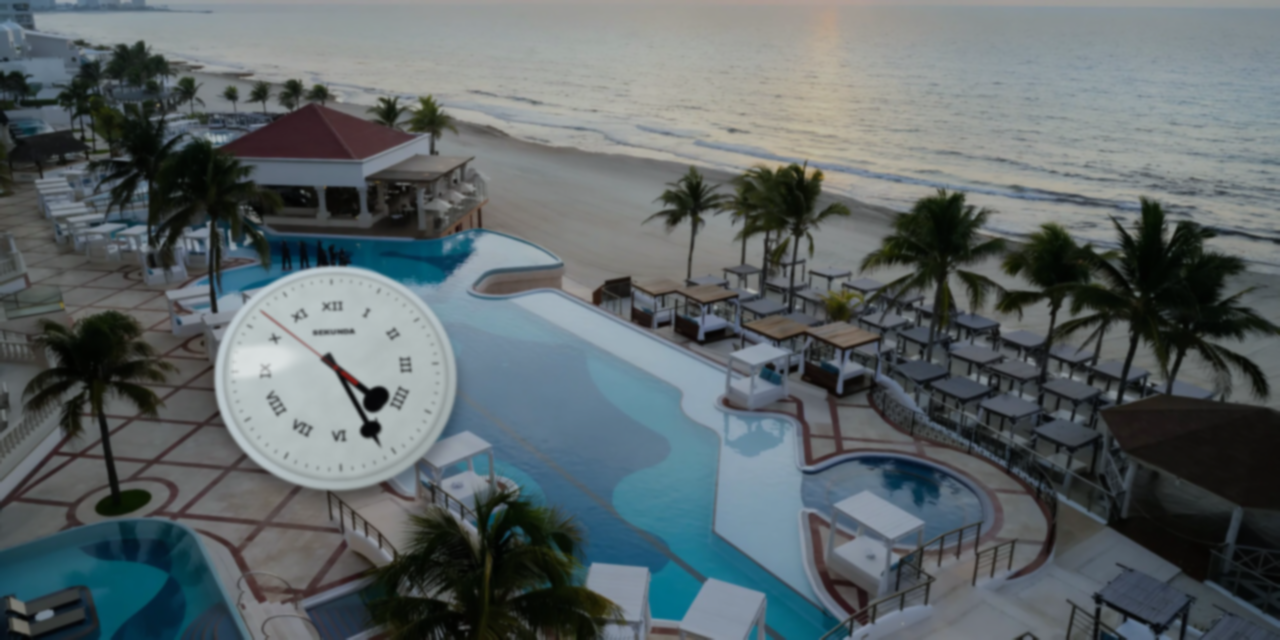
4:25:52
